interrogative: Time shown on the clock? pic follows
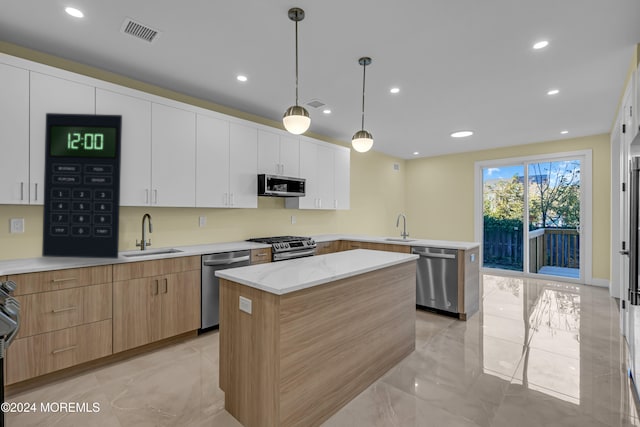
12:00
